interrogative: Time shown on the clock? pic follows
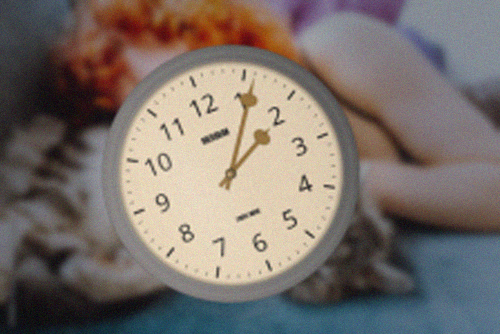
2:06
